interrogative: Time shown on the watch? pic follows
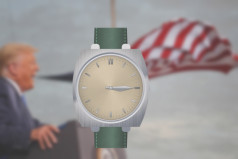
3:15
